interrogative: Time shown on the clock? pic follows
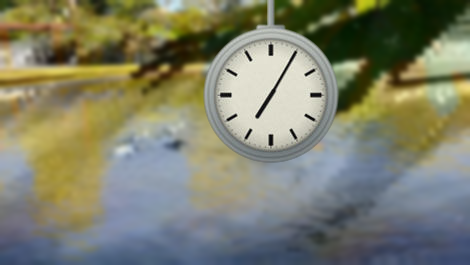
7:05
